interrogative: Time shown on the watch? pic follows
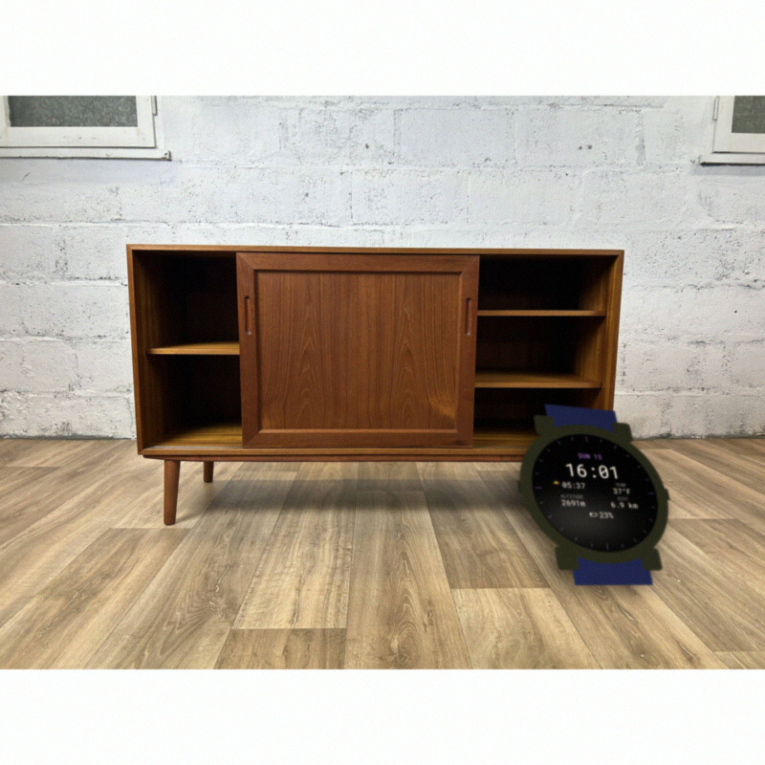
16:01
